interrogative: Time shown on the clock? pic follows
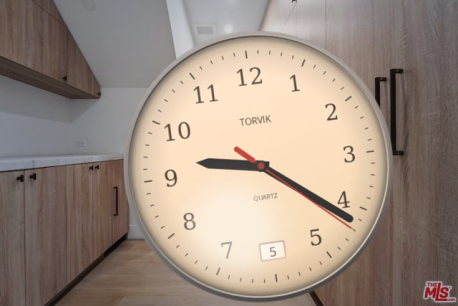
9:21:22
